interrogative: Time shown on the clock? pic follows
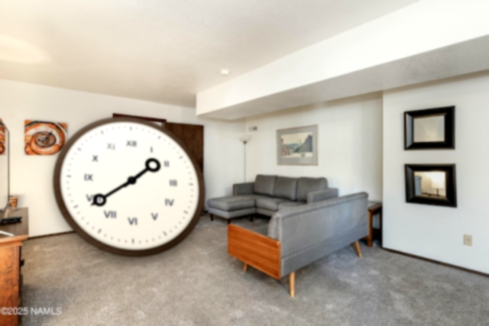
1:39
